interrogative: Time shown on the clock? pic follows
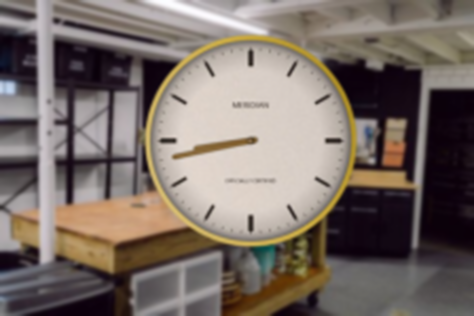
8:43
